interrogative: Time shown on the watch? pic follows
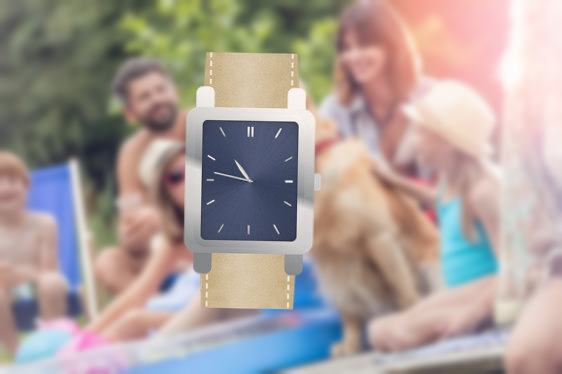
10:47
